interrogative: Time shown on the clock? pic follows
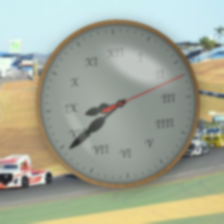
8:39:12
